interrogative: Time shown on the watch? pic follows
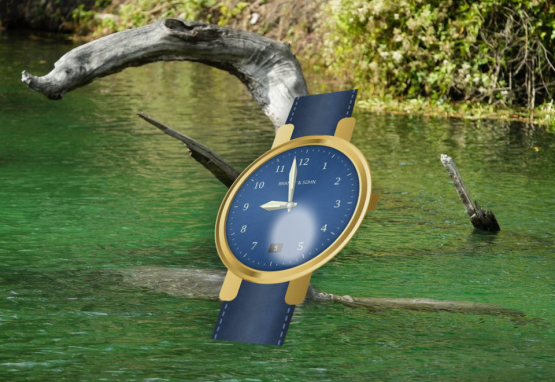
8:58
